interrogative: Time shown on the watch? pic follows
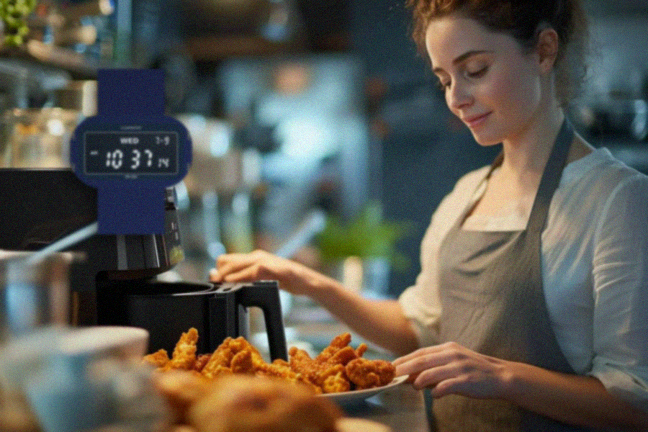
10:37:14
